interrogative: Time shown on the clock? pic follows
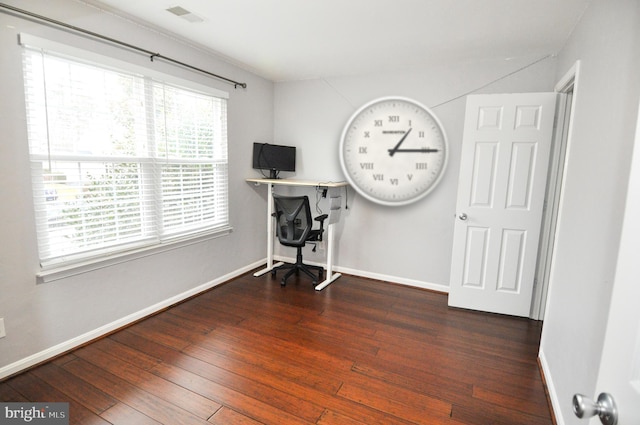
1:15
